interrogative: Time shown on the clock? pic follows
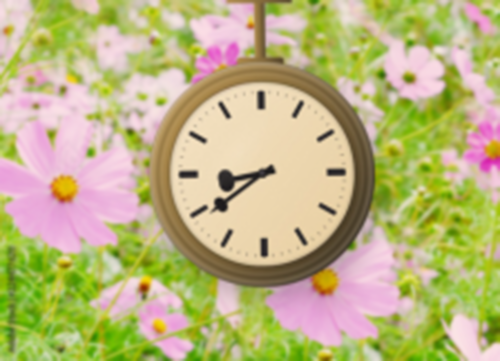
8:39
